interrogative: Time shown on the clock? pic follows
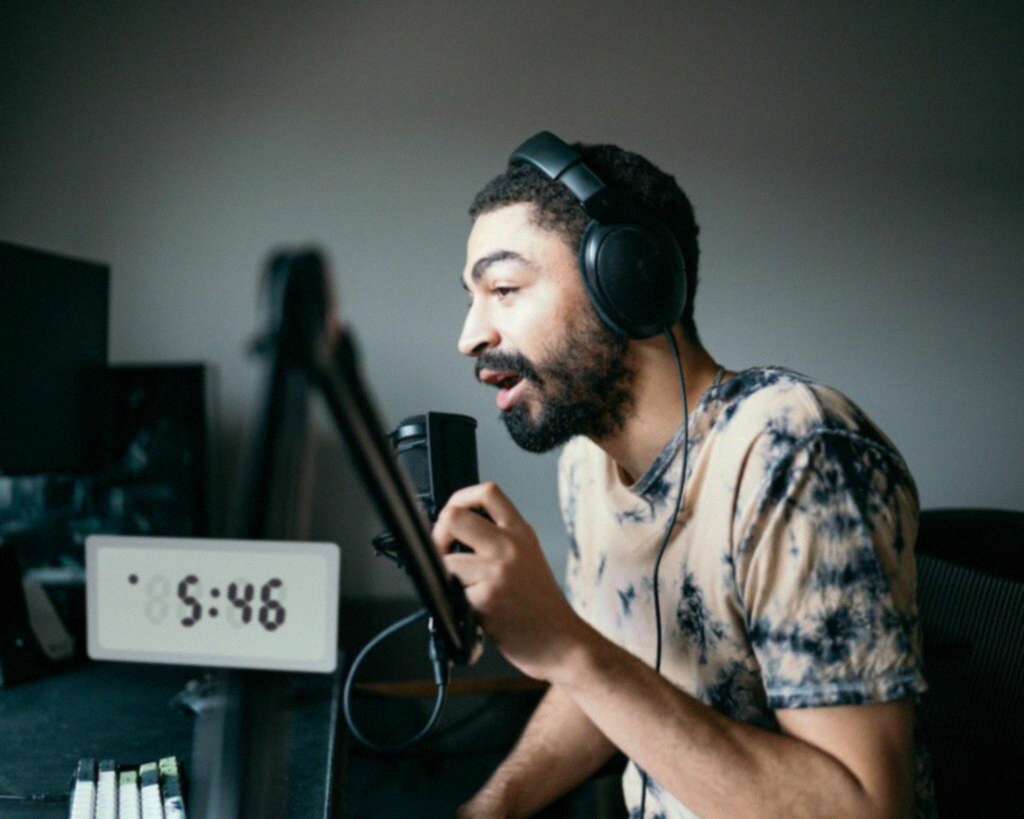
5:46
